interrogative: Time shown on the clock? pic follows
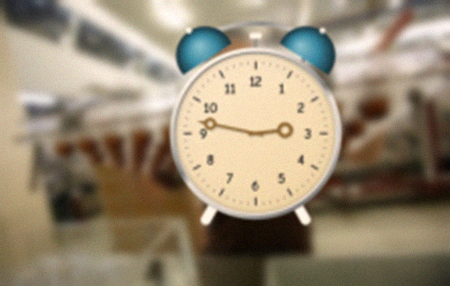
2:47
